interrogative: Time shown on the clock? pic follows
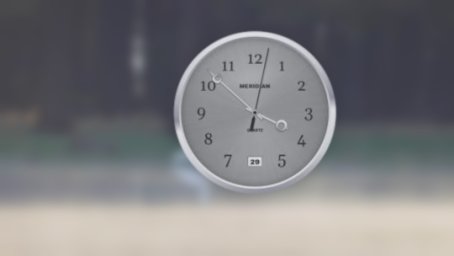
3:52:02
